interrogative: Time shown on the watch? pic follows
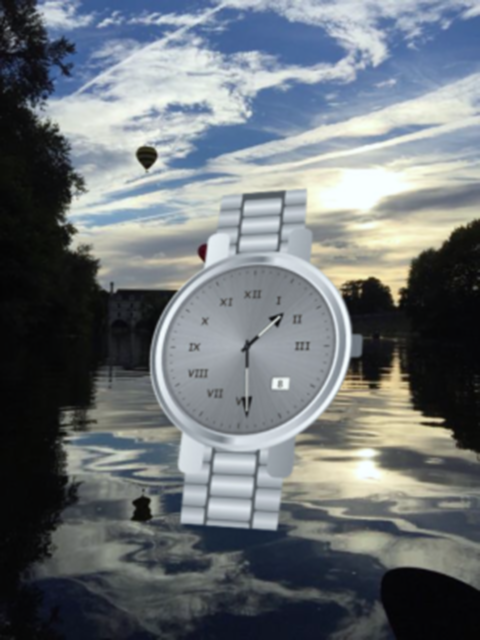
1:29
